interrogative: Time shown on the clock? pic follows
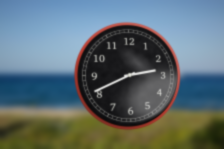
2:41
